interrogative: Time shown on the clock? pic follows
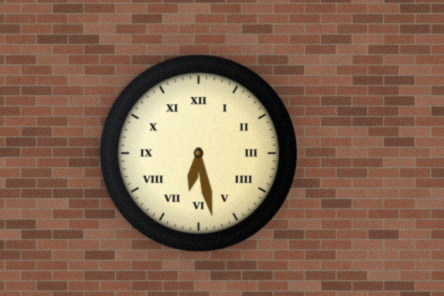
6:28
